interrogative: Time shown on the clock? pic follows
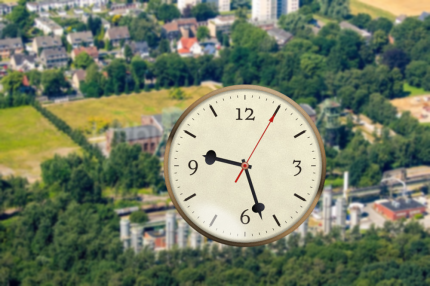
9:27:05
